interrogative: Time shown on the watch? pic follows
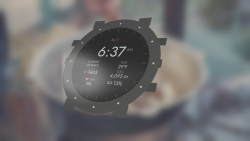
6:37
